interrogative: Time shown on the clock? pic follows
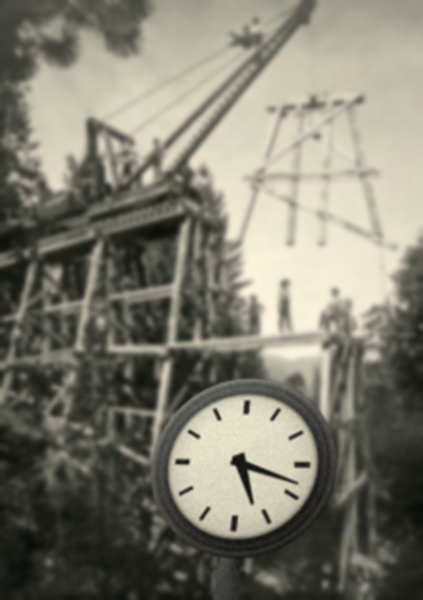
5:18
